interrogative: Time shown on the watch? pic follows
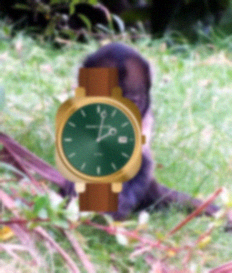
2:02
